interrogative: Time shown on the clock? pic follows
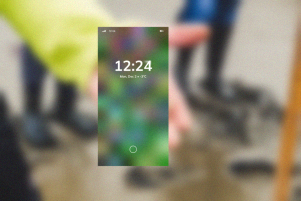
12:24
